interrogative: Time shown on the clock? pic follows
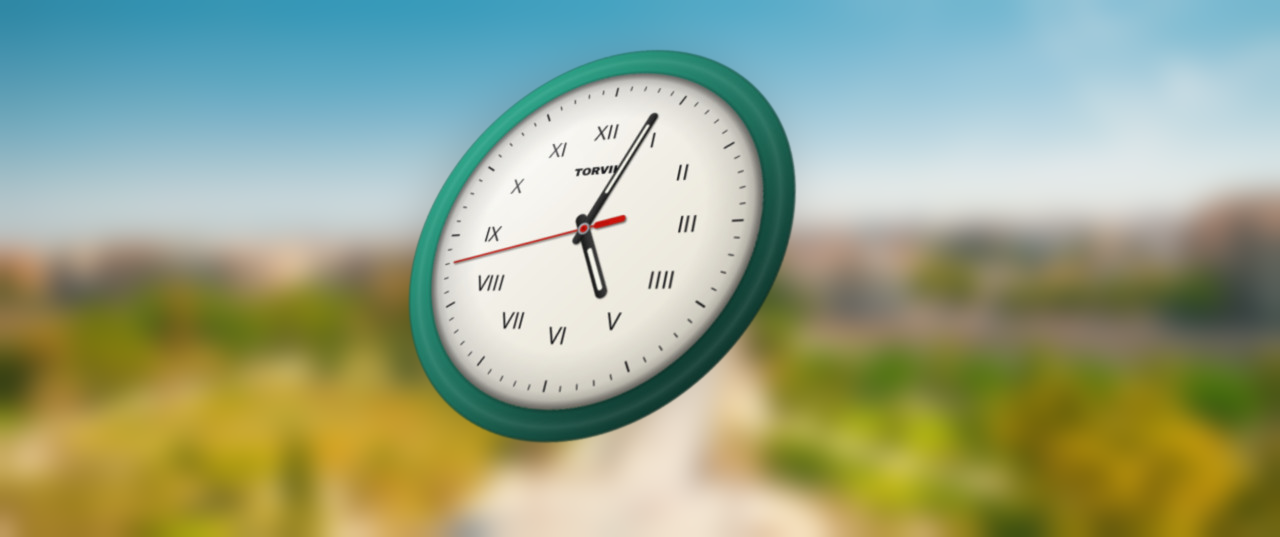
5:03:43
